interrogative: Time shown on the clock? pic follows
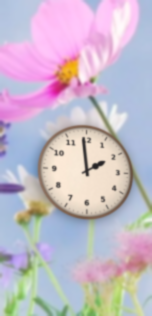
1:59
